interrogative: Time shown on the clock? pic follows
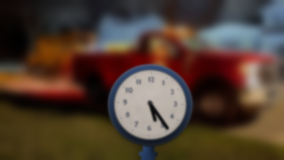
5:24
